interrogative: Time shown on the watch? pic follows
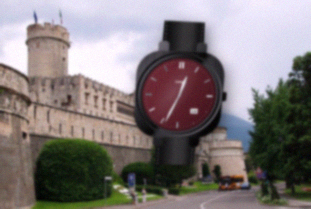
12:34
